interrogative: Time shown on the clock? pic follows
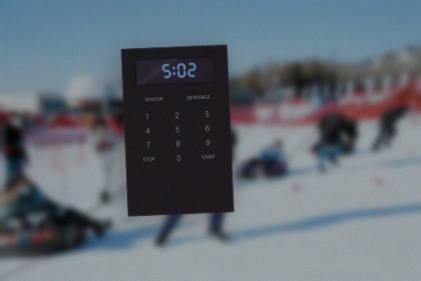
5:02
